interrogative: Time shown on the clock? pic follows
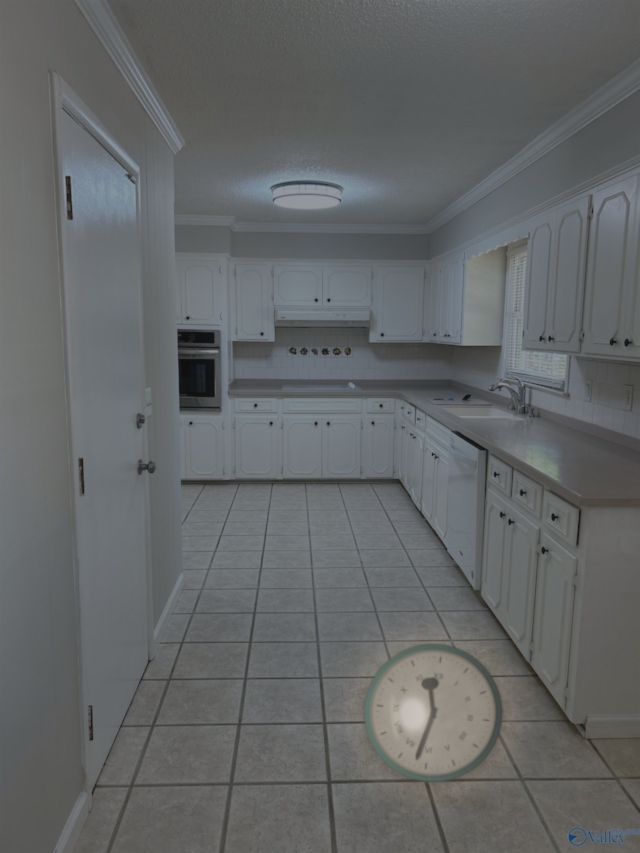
11:32
